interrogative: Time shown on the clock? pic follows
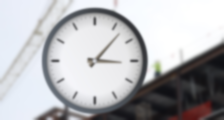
3:07
